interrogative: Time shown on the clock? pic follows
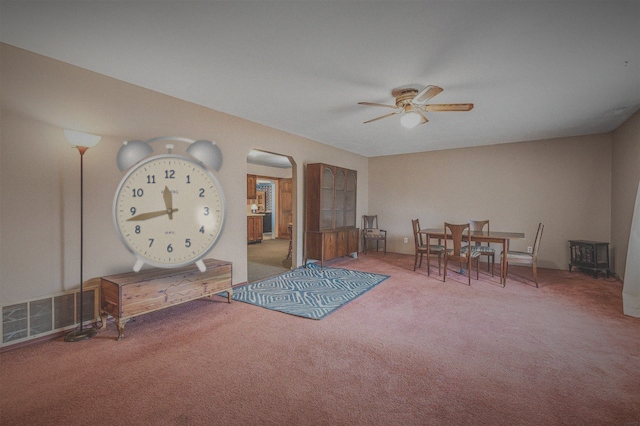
11:43
